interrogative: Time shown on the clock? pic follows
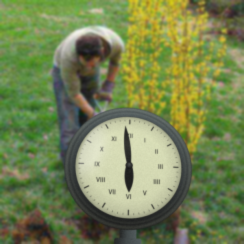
5:59
